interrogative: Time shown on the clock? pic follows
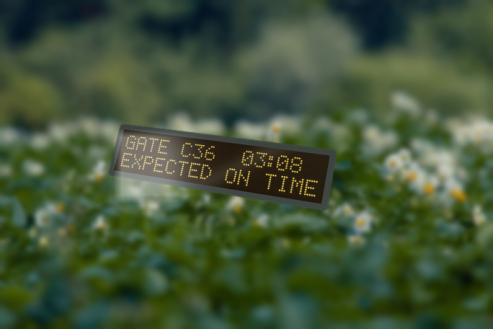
3:08
